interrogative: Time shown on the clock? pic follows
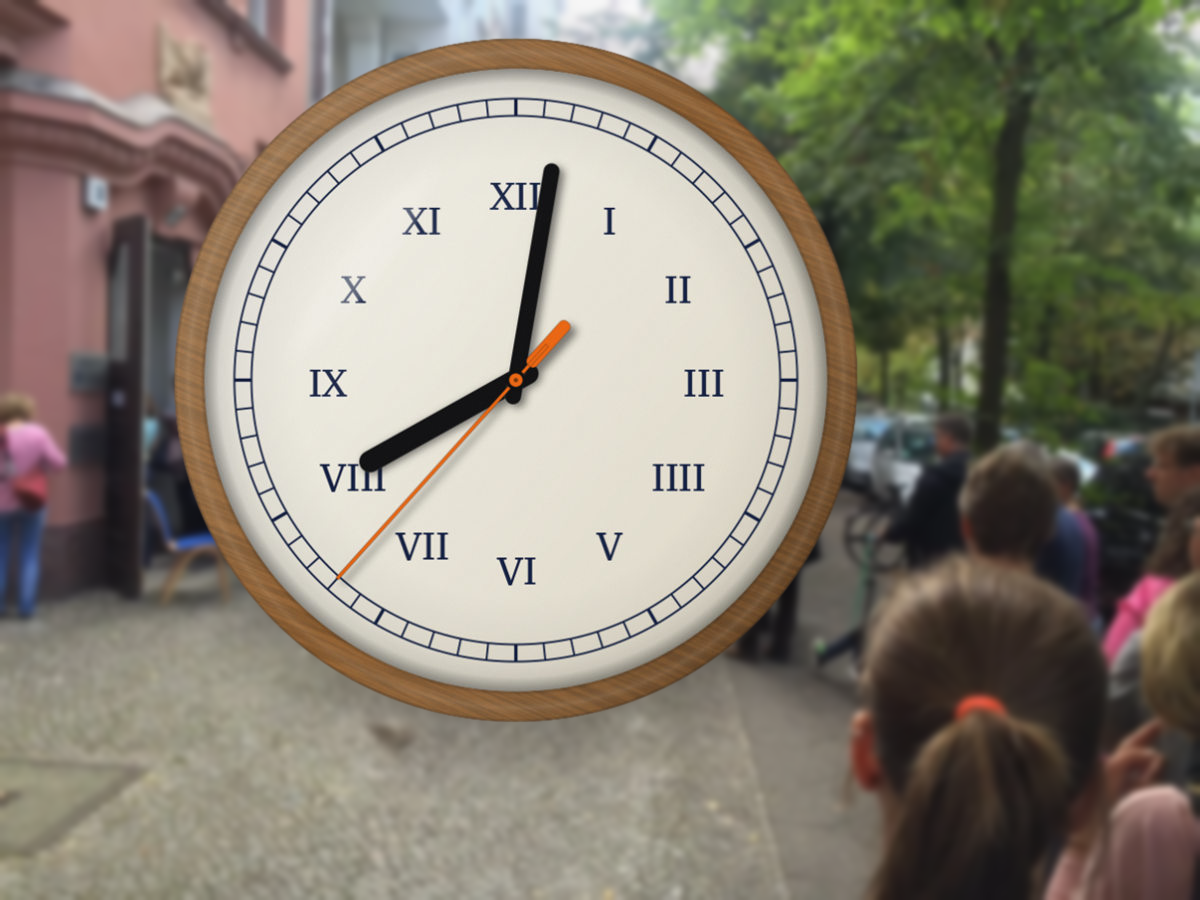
8:01:37
